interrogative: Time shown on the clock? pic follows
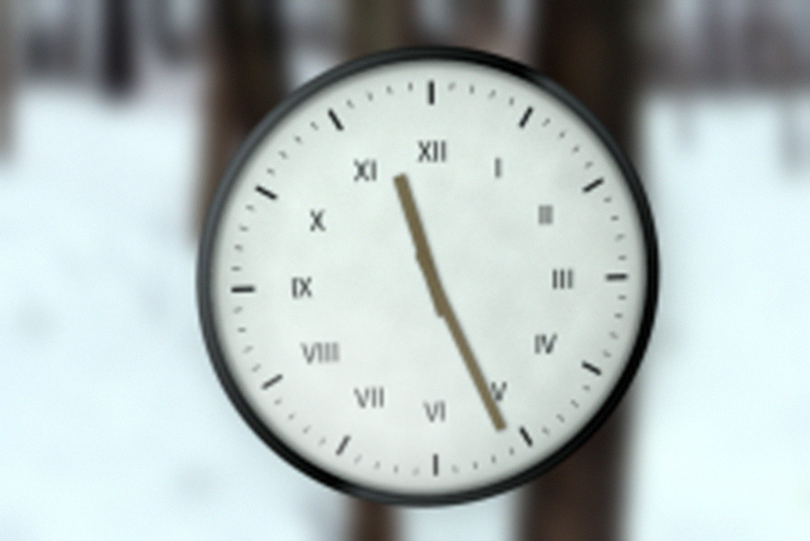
11:26
